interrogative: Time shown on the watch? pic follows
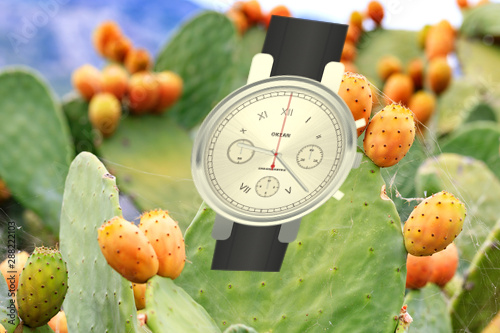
9:22
